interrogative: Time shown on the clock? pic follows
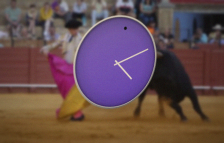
4:10
